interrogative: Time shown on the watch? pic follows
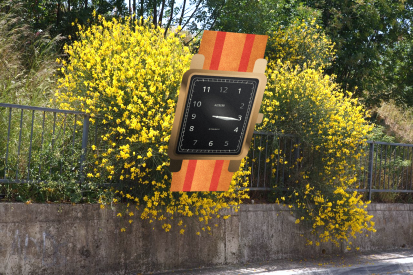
3:16
